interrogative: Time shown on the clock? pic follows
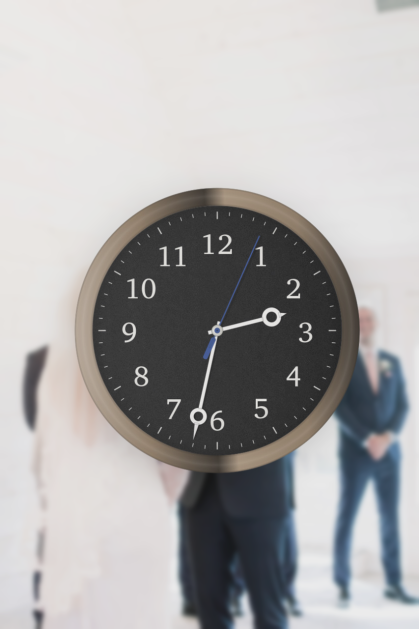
2:32:04
